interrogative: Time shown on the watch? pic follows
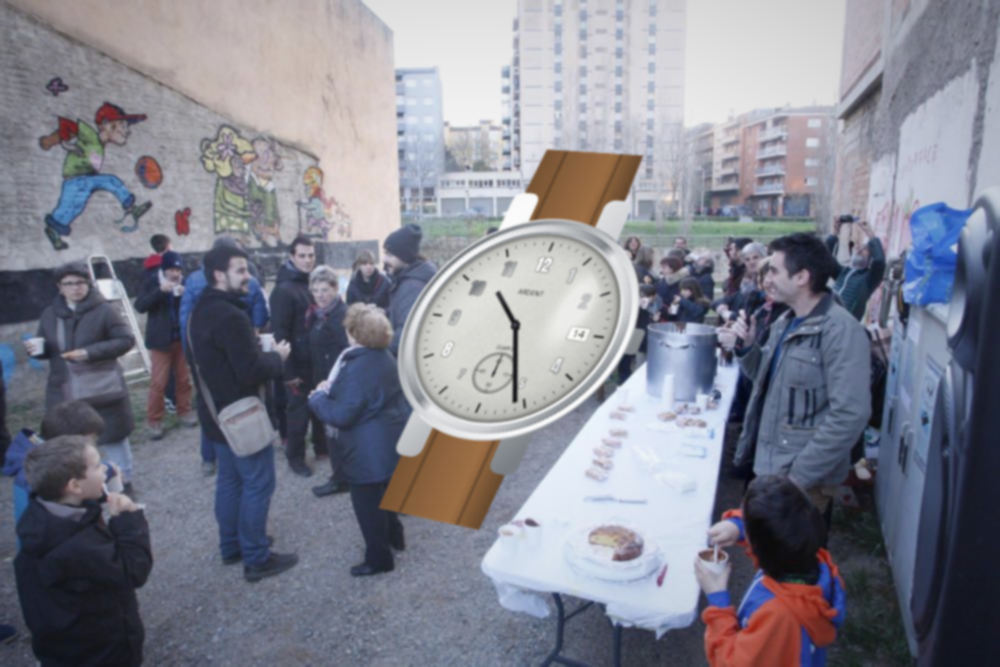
10:26
